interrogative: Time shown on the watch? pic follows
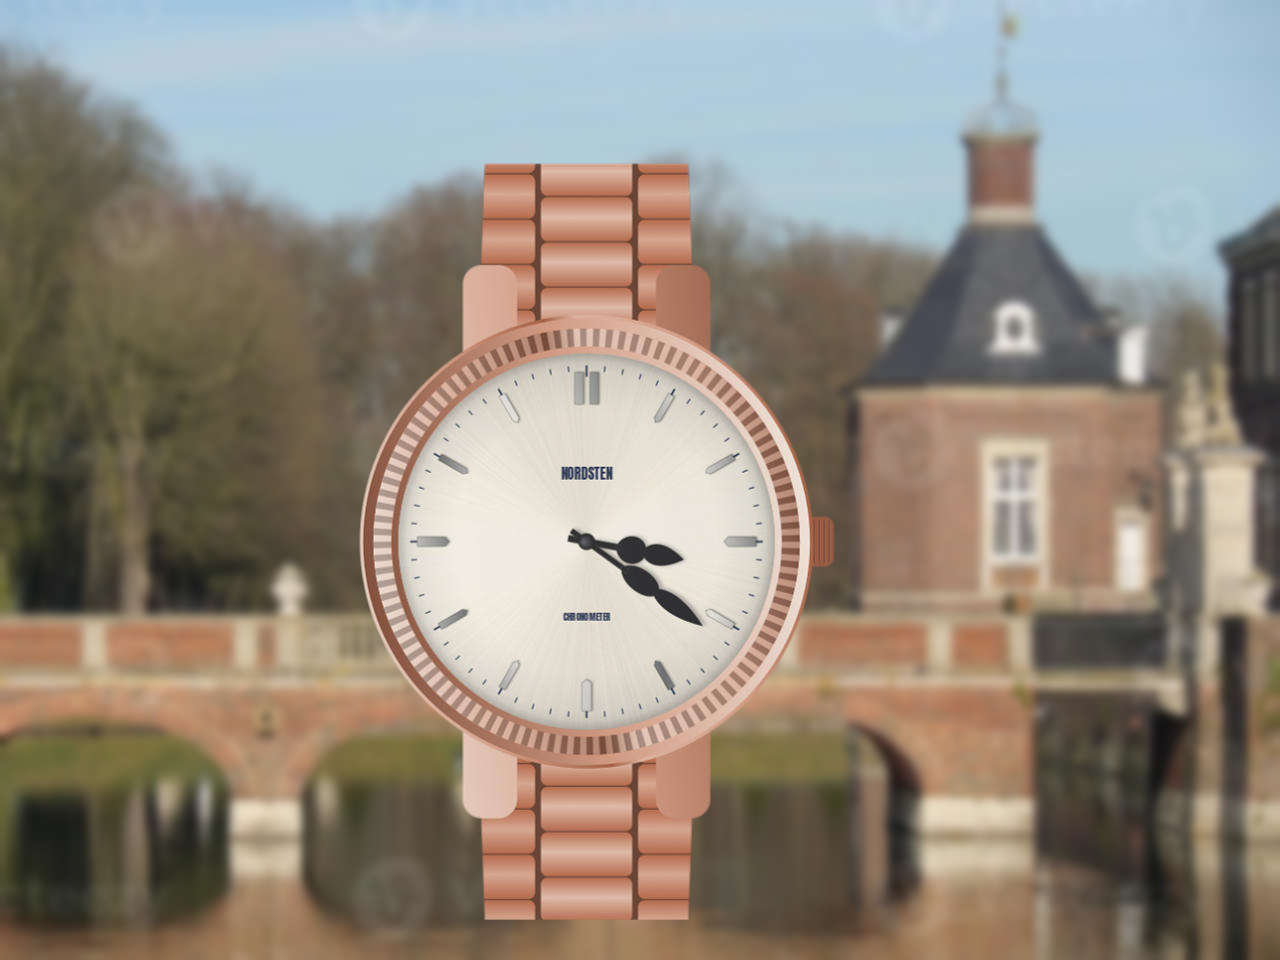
3:21
